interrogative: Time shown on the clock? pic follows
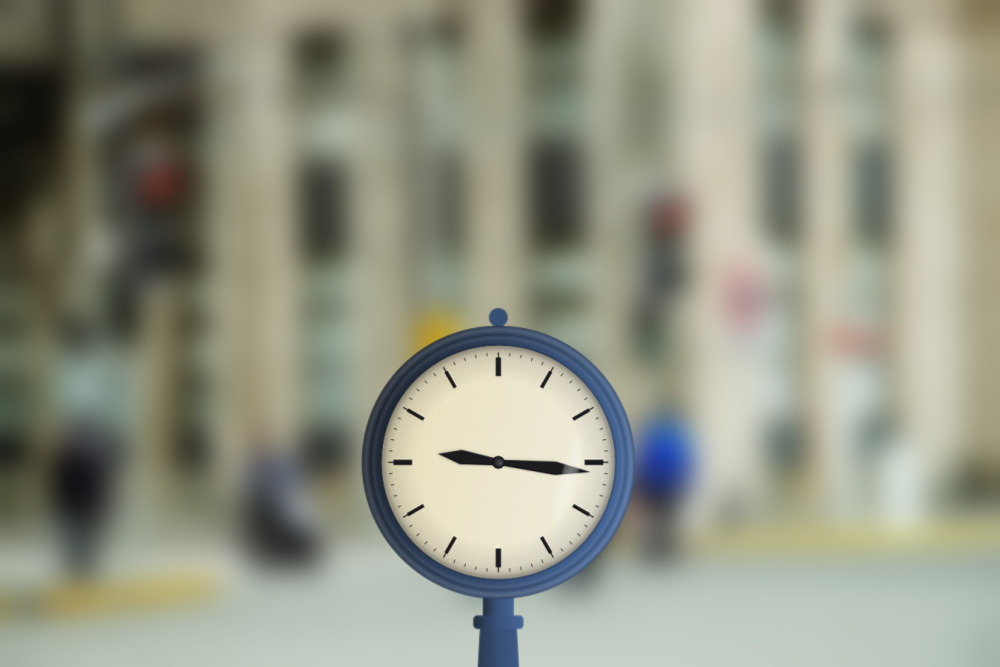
9:16
